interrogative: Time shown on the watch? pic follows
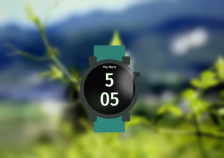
5:05
